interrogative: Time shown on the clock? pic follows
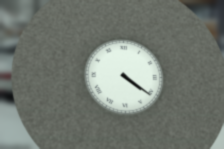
4:21
